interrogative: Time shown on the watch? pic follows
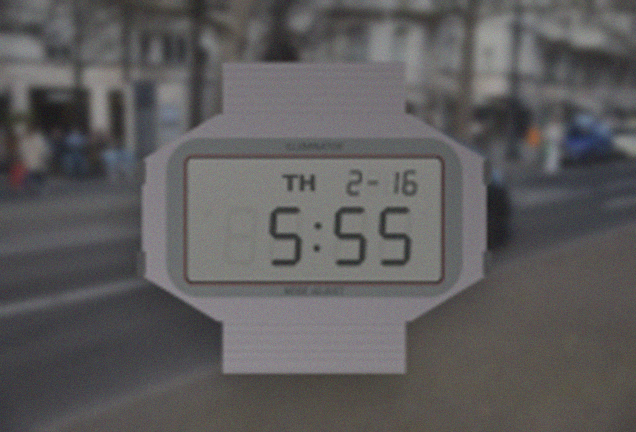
5:55
